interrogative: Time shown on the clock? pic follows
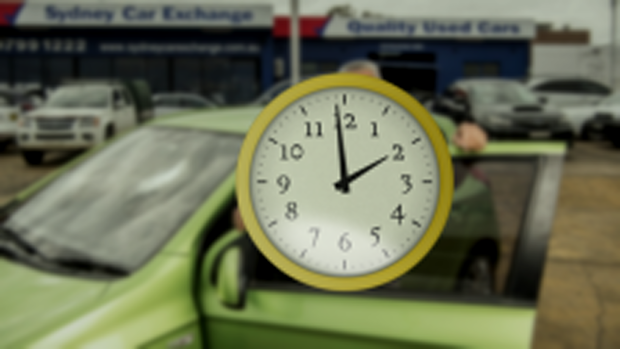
1:59
